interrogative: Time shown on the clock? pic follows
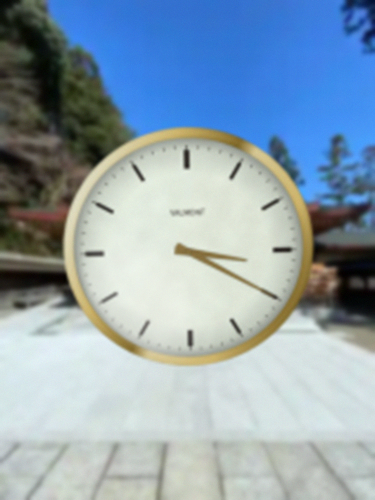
3:20
